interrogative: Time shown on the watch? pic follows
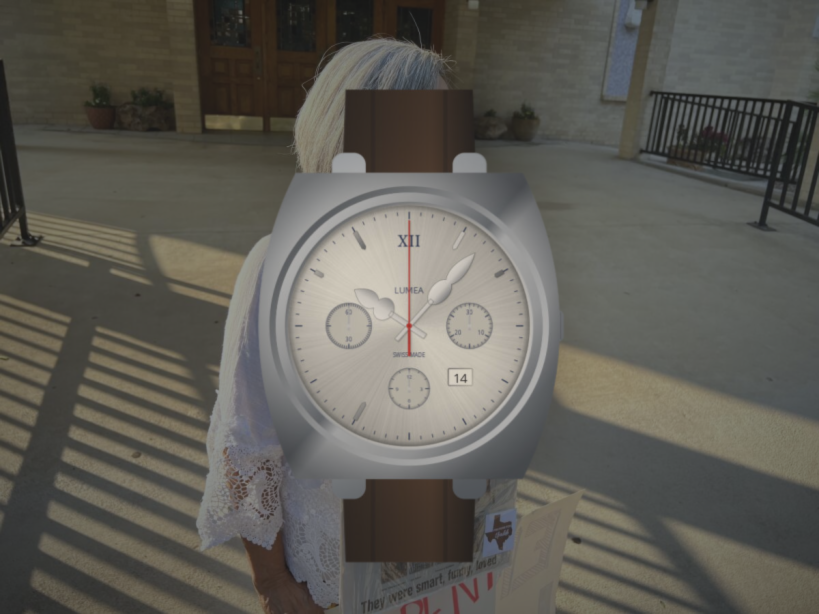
10:07
